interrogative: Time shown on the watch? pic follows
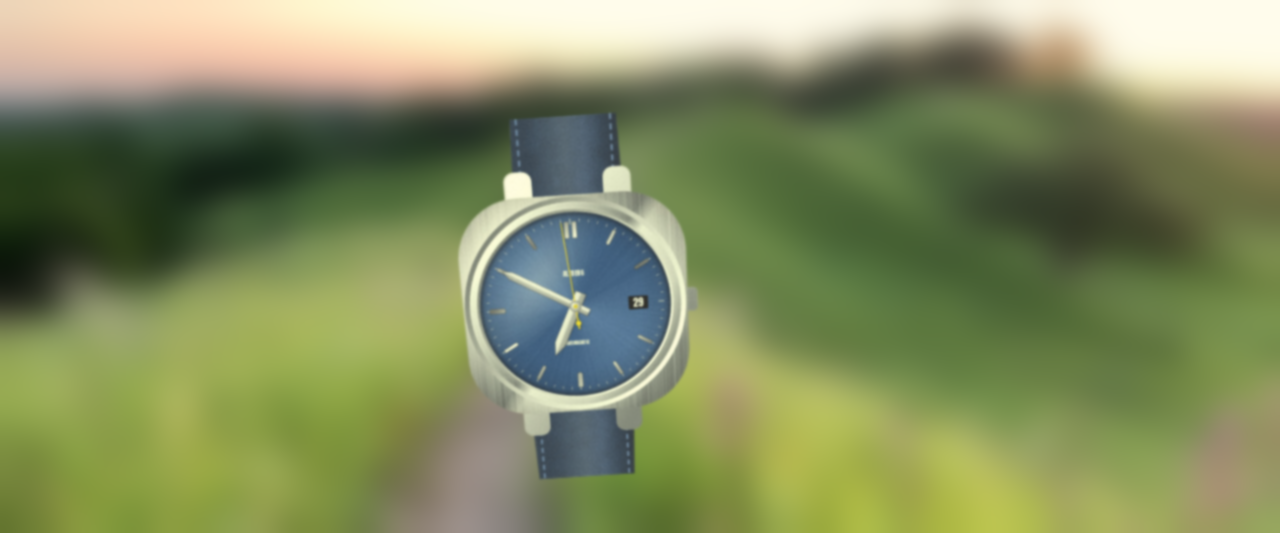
6:49:59
